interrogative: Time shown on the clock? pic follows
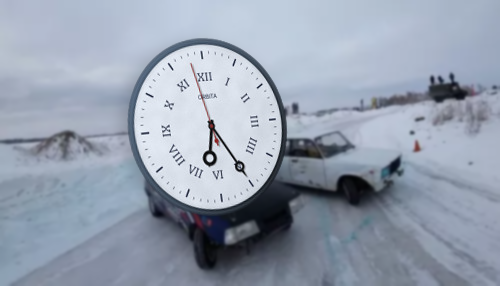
6:24:58
